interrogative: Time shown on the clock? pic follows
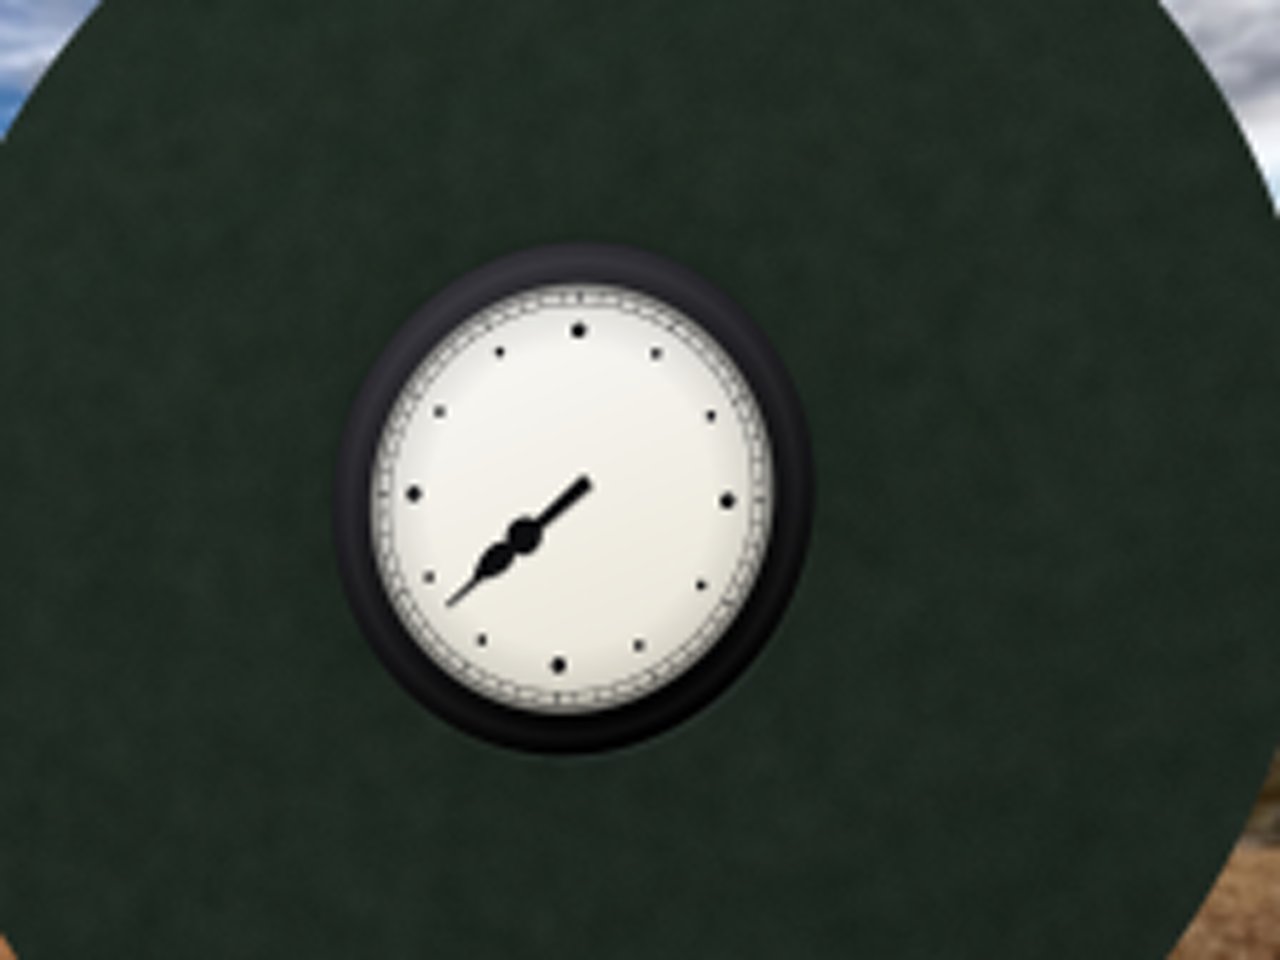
7:38
